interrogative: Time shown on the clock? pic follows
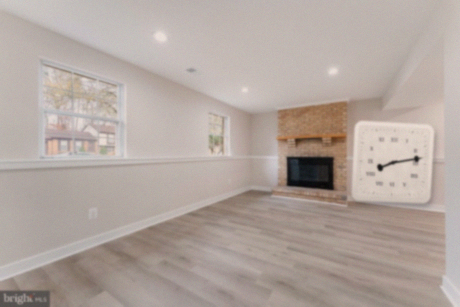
8:13
